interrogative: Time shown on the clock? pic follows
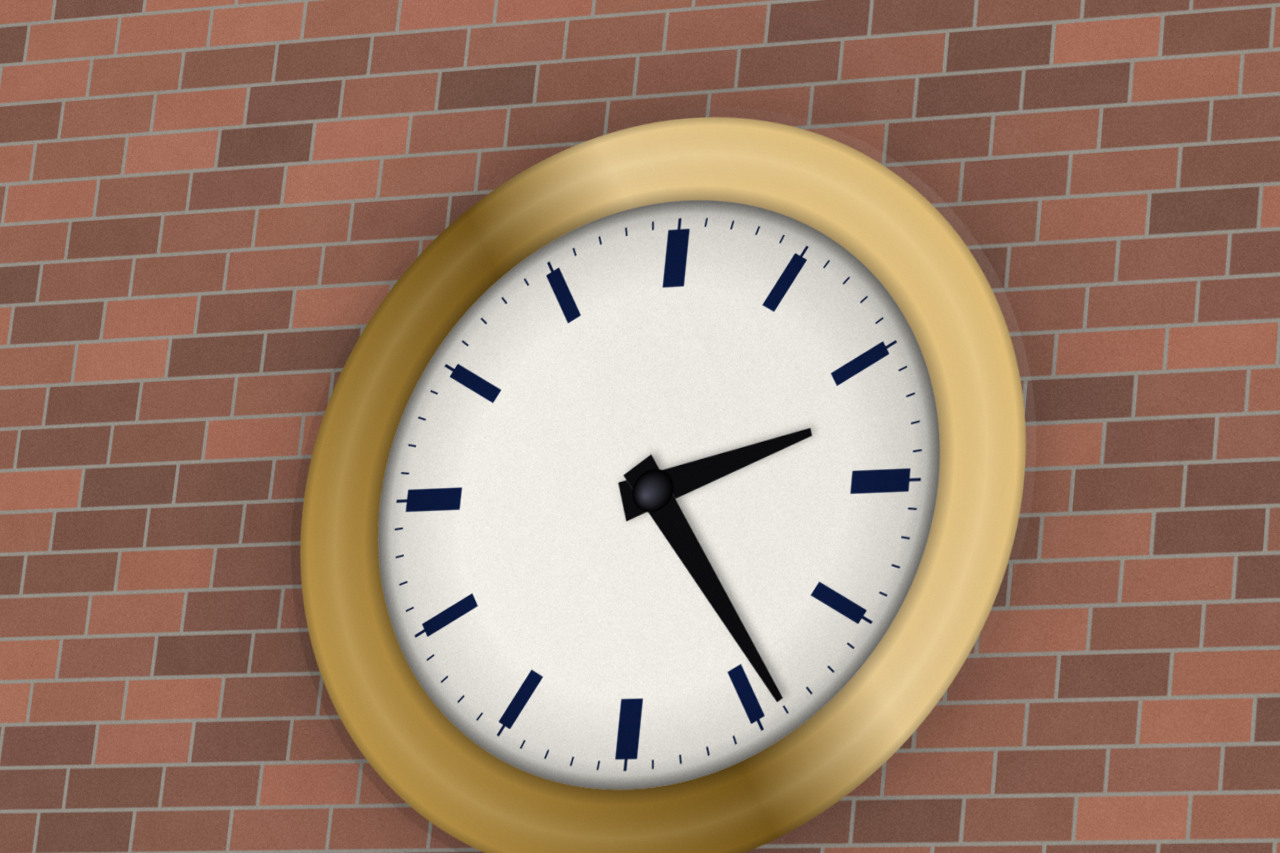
2:24
